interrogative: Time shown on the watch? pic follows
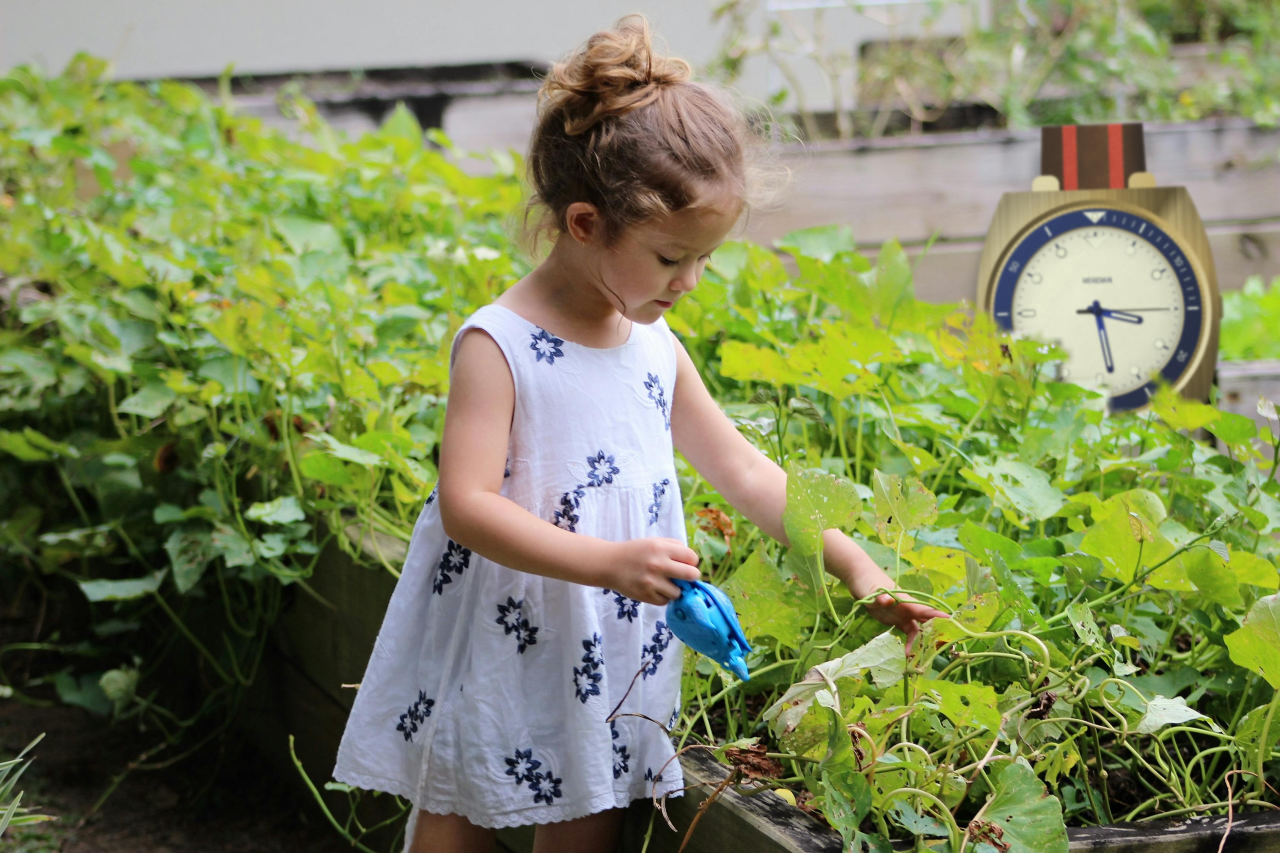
3:28:15
